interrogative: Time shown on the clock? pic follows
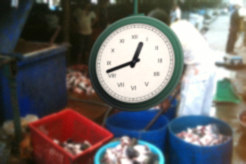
12:42
